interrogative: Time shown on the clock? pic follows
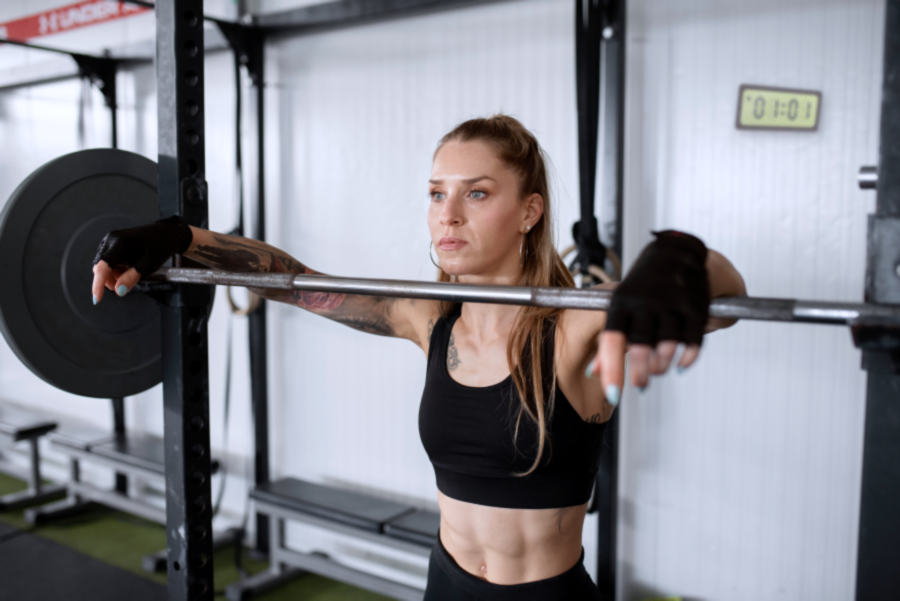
1:01
